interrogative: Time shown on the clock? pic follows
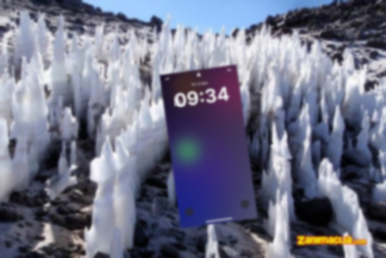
9:34
